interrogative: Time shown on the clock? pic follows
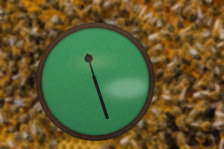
11:27
